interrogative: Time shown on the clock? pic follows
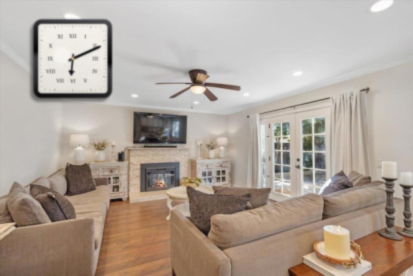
6:11
